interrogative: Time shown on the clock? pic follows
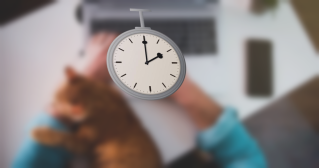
2:00
